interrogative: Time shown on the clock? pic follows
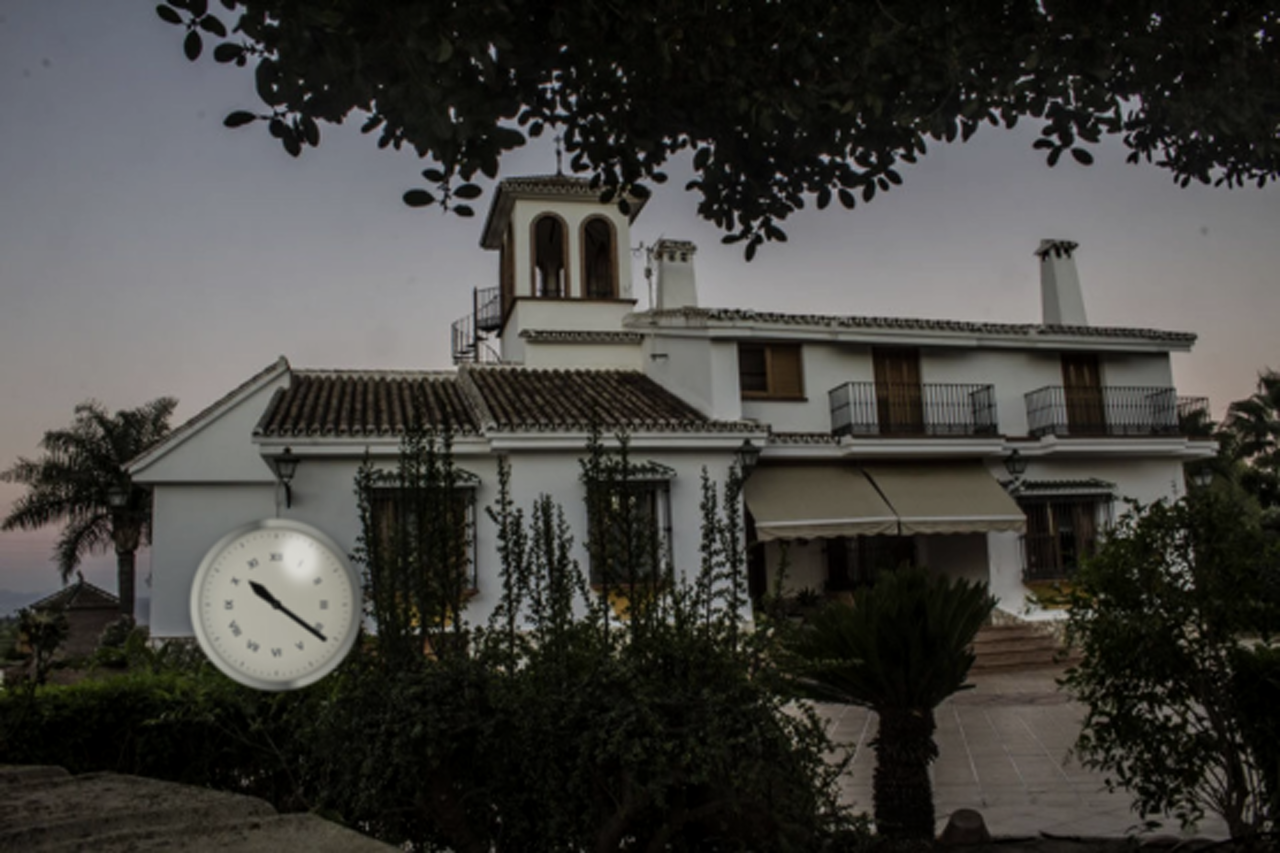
10:21
